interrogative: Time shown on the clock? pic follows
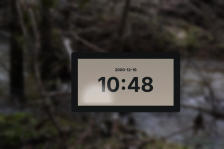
10:48
